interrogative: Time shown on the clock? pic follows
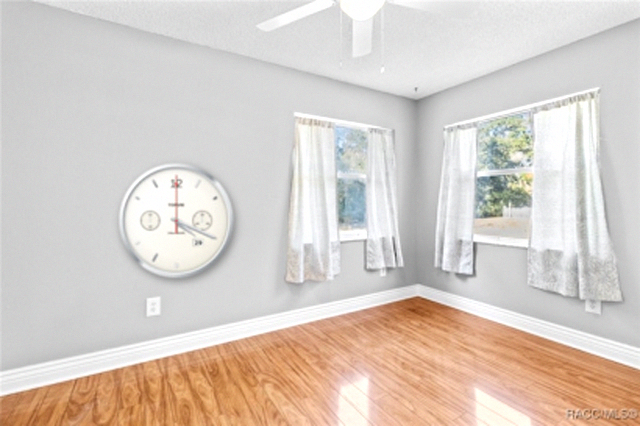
4:19
